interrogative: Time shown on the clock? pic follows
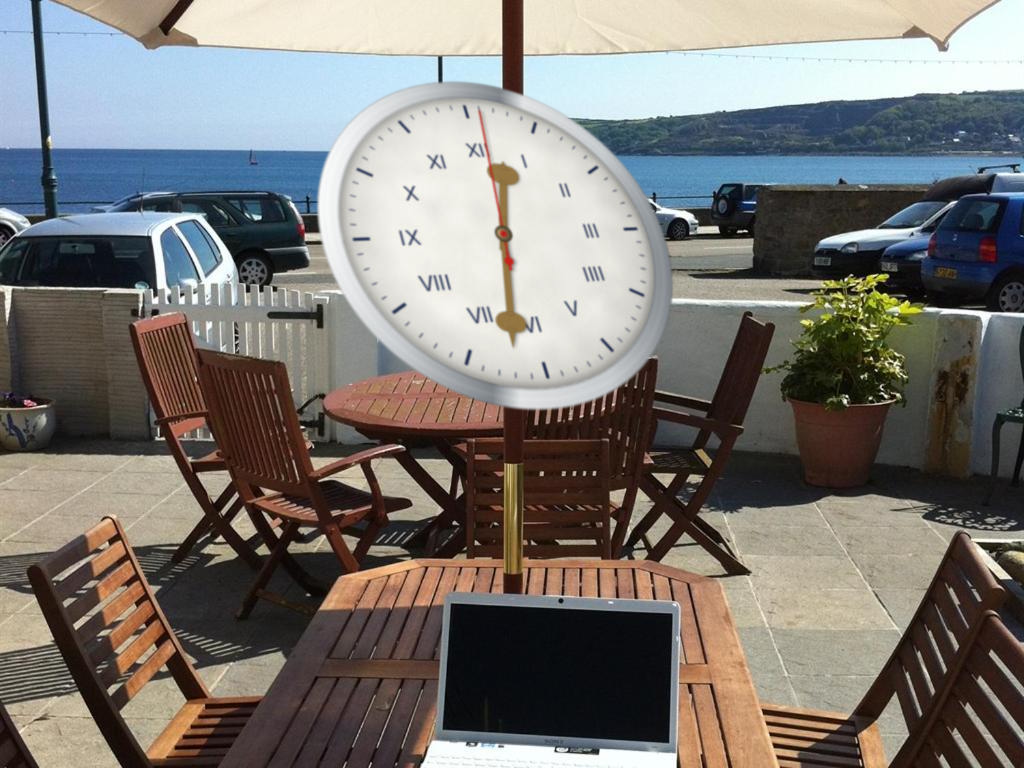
12:32:01
